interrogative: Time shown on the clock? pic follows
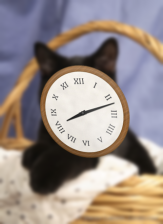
8:12
